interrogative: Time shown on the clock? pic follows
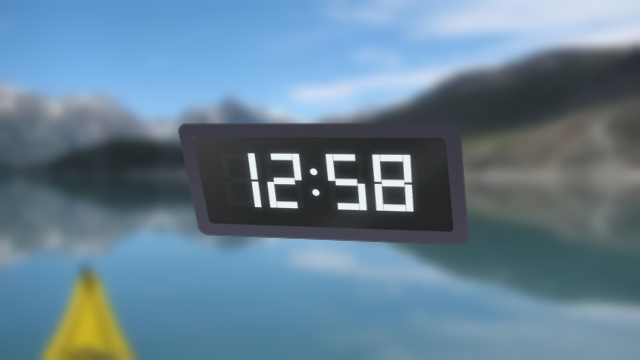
12:58
